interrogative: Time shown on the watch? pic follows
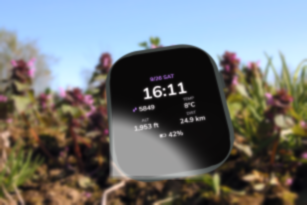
16:11
